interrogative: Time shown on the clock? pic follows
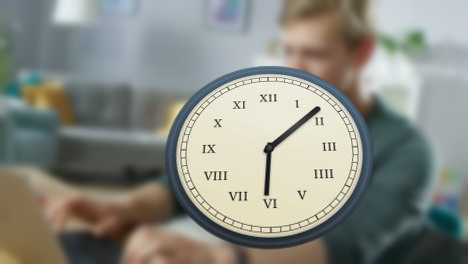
6:08
